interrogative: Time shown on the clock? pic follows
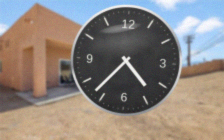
4:37
